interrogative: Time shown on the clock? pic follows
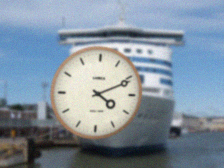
4:11
